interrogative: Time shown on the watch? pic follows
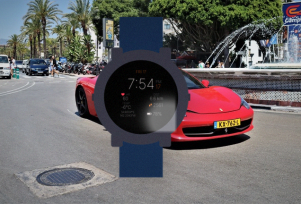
7:54
